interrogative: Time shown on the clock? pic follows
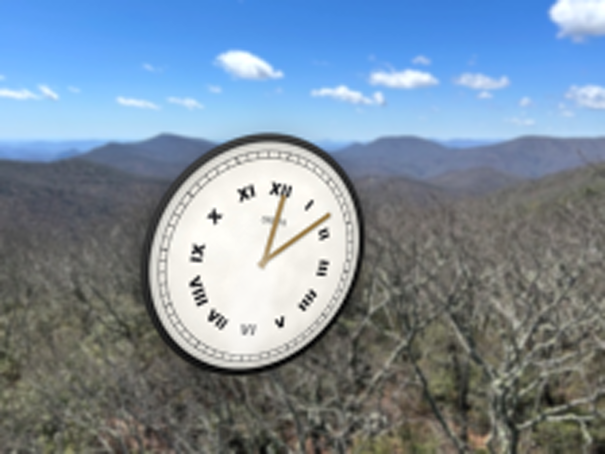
12:08
